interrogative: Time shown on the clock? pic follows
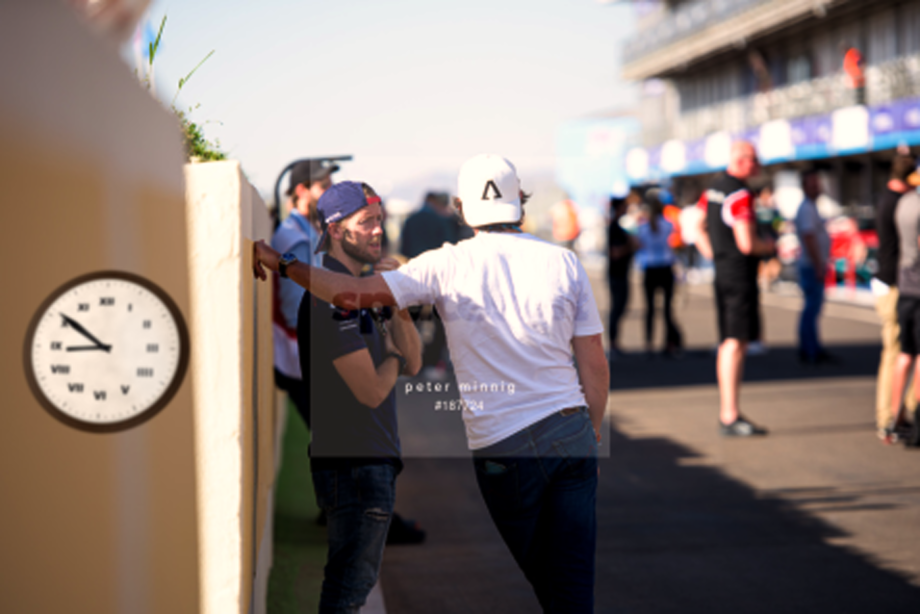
8:51
